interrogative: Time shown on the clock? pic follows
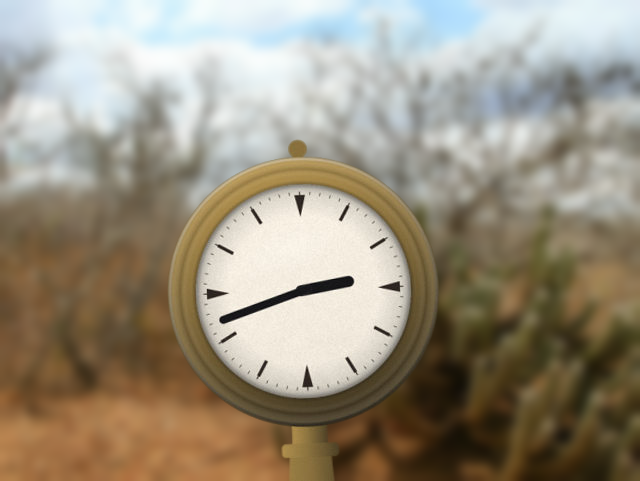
2:42
